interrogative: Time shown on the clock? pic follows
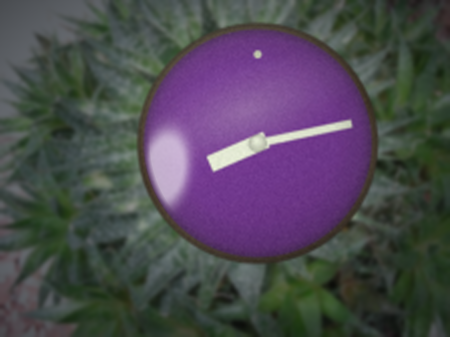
8:13
